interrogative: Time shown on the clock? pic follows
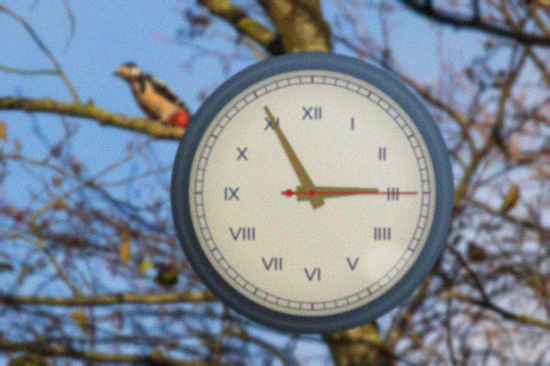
2:55:15
